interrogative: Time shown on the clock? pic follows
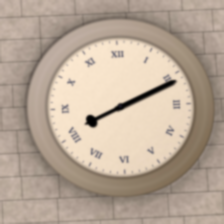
8:11
